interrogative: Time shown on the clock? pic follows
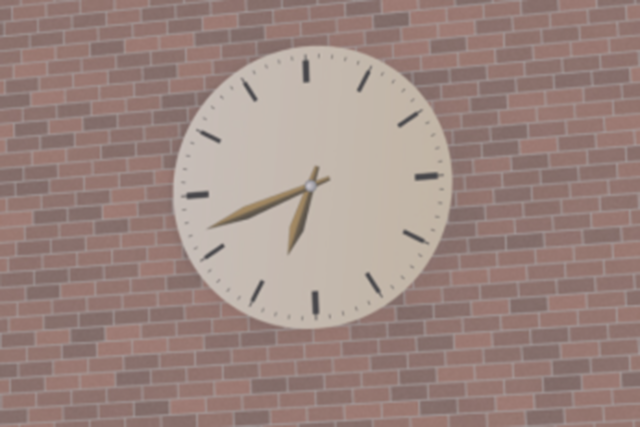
6:42
